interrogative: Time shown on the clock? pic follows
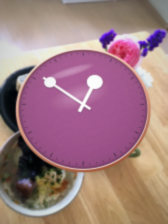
12:51
